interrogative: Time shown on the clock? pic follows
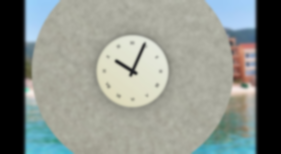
10:04
